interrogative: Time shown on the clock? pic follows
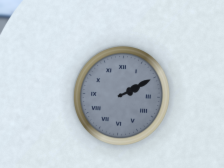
2:10
